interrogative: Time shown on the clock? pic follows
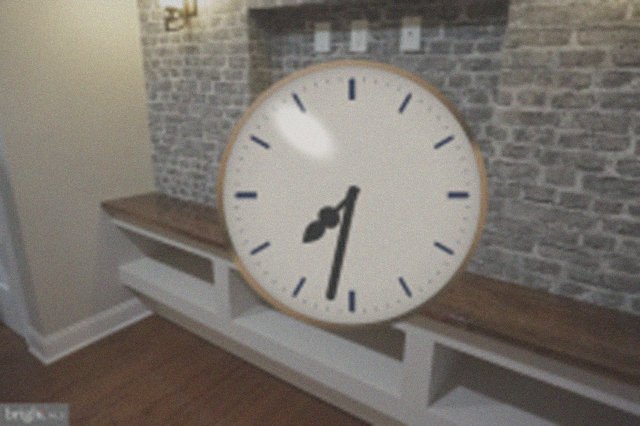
7:32
